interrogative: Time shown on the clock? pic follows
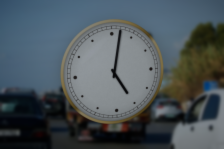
5:02
